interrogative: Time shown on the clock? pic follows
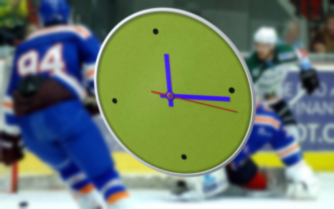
12:16:18
